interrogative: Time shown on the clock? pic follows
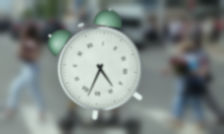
5:38
